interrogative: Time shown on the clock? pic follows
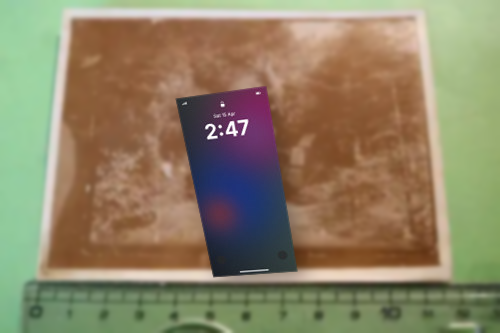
2:47
